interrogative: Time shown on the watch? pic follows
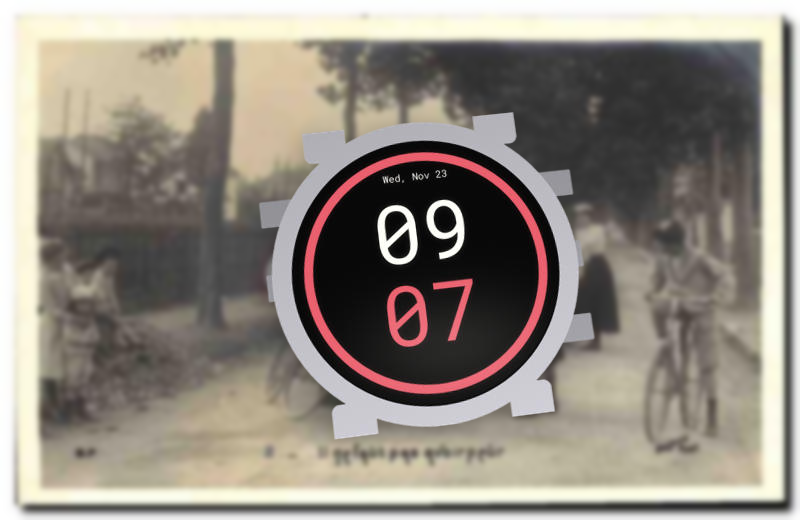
9:07
